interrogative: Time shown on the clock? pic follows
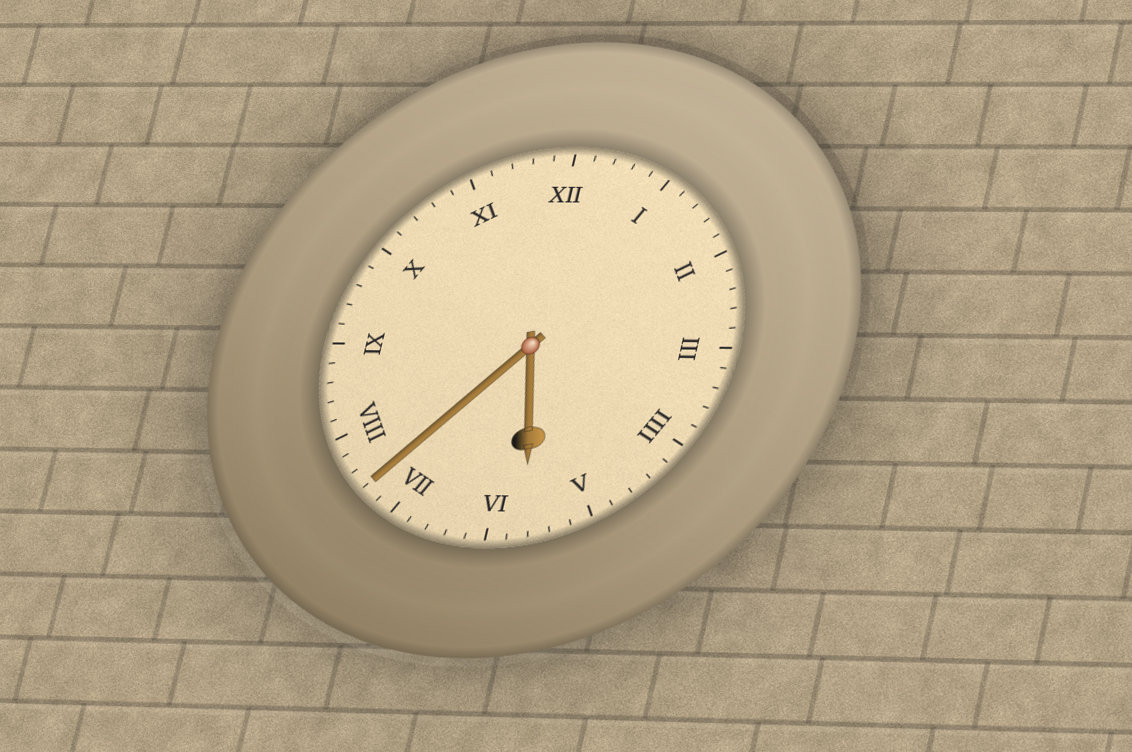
5:37
